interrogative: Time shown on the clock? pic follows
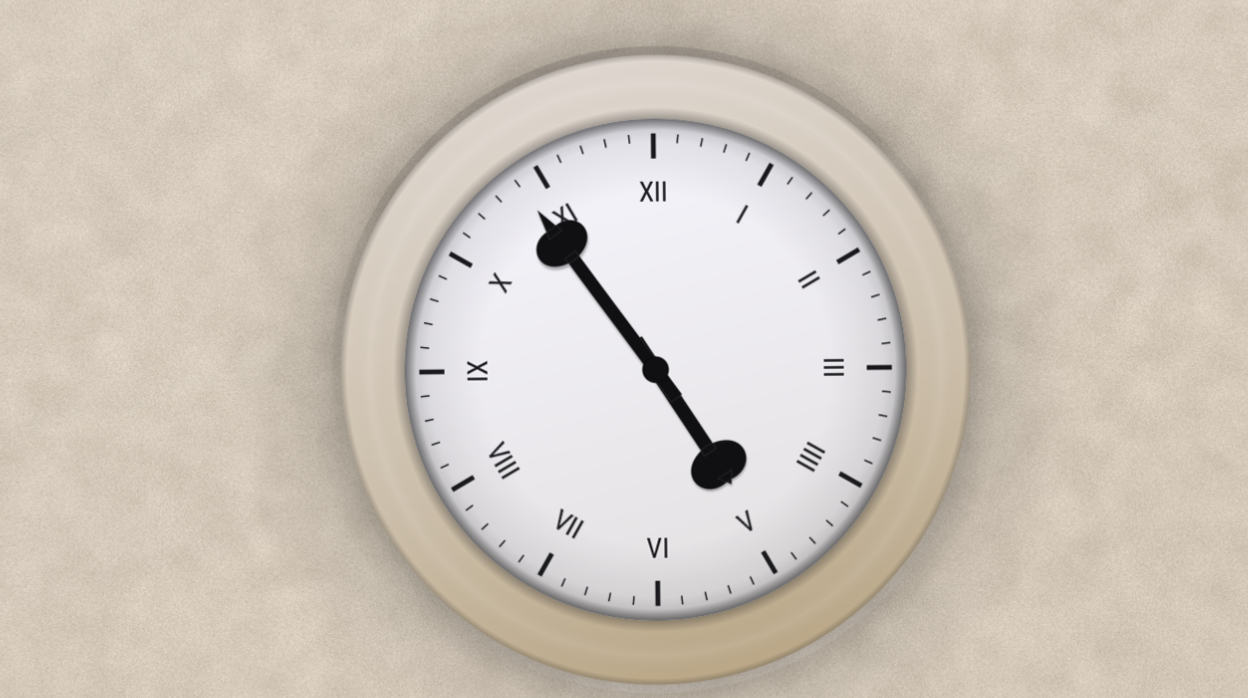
4:54
